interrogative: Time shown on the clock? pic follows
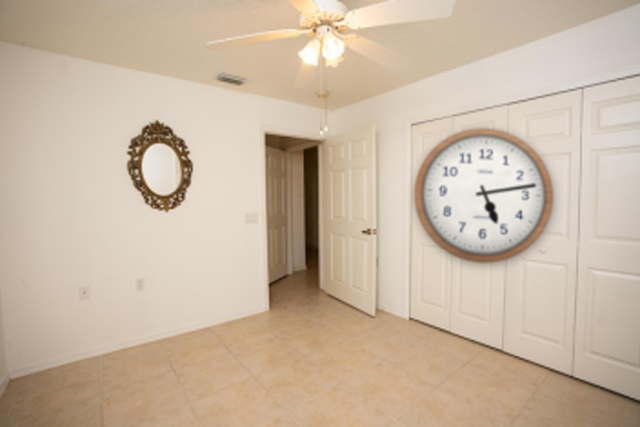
5:13
